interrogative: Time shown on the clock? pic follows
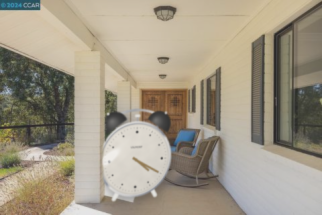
4:20
